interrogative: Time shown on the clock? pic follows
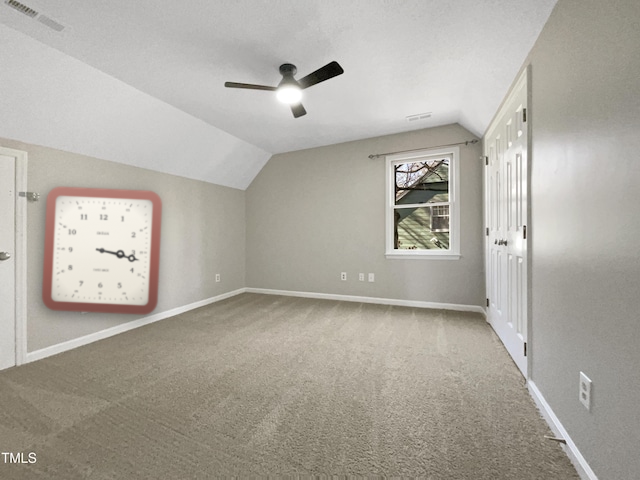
3:17
